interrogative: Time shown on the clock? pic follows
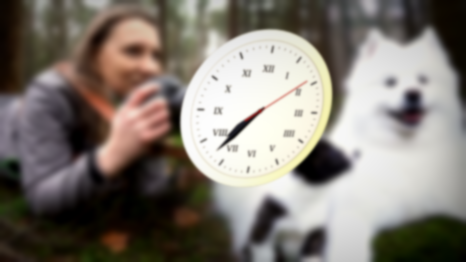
7:37:09
